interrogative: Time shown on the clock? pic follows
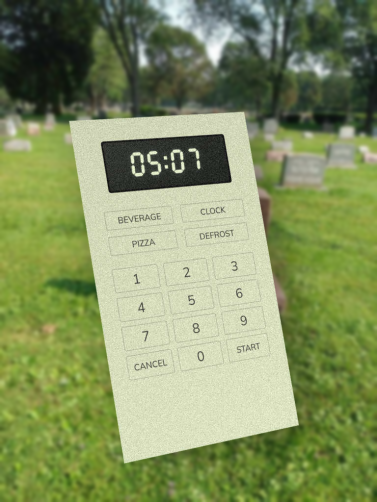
5:07
